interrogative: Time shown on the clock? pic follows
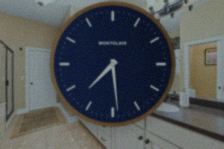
7:29
